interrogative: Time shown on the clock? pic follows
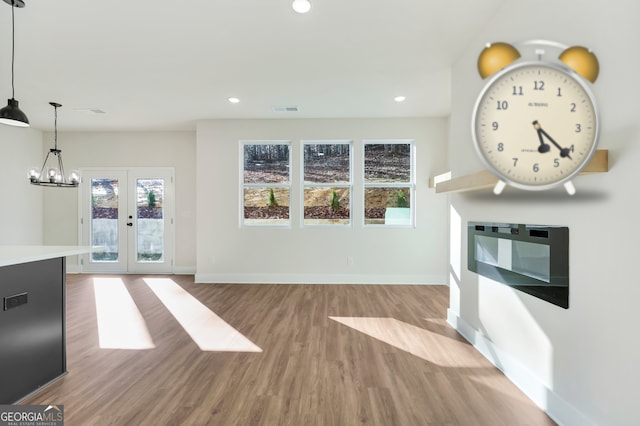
5:22
